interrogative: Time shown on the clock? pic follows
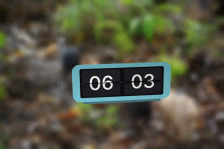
6:03
